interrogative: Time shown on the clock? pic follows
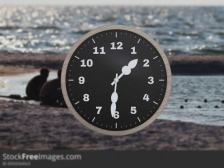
1:31
